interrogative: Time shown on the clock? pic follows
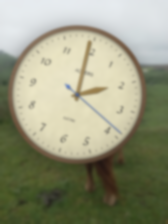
1:59:19
